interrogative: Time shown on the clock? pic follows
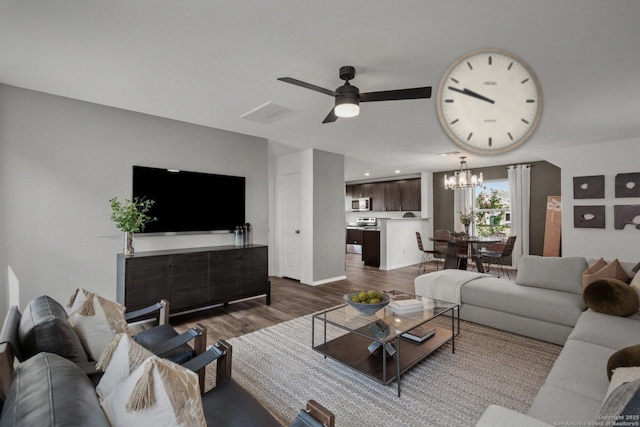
9:48
